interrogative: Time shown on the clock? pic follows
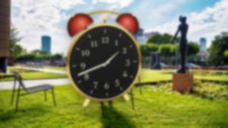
1:42
